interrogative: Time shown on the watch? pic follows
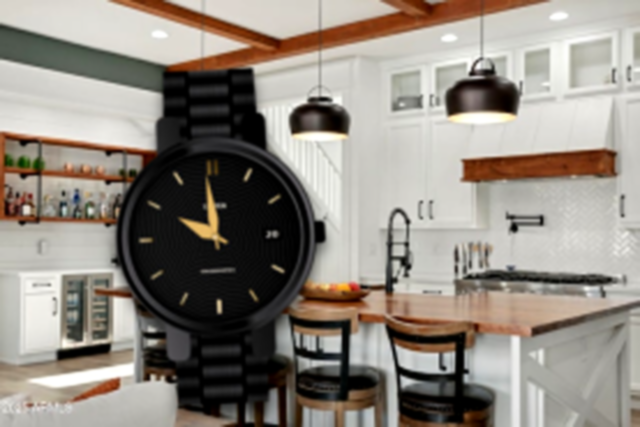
9:59
